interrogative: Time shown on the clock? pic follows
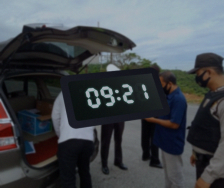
9:21
